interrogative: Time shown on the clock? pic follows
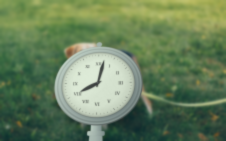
8:02
